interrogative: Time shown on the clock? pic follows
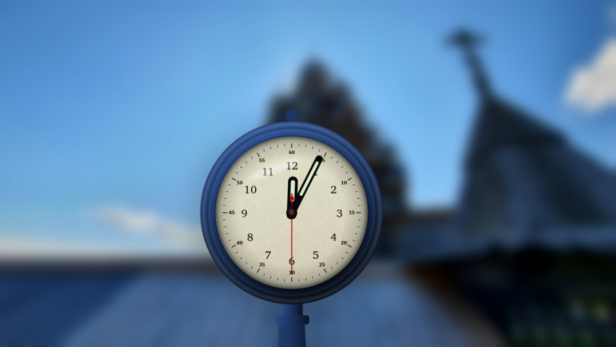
12:04:30
